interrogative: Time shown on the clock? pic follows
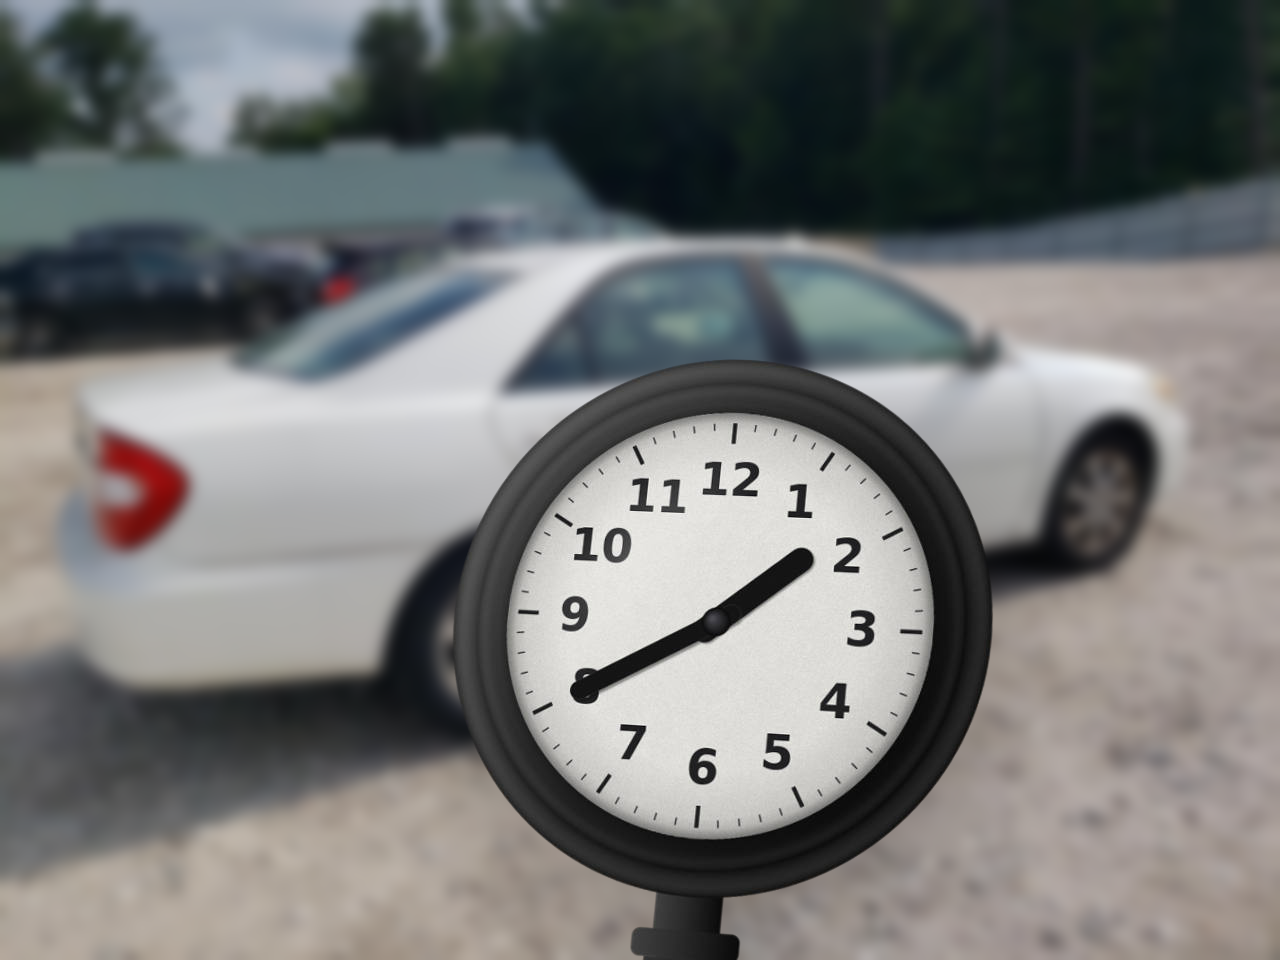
1:40
